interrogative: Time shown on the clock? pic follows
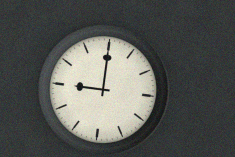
9:00
